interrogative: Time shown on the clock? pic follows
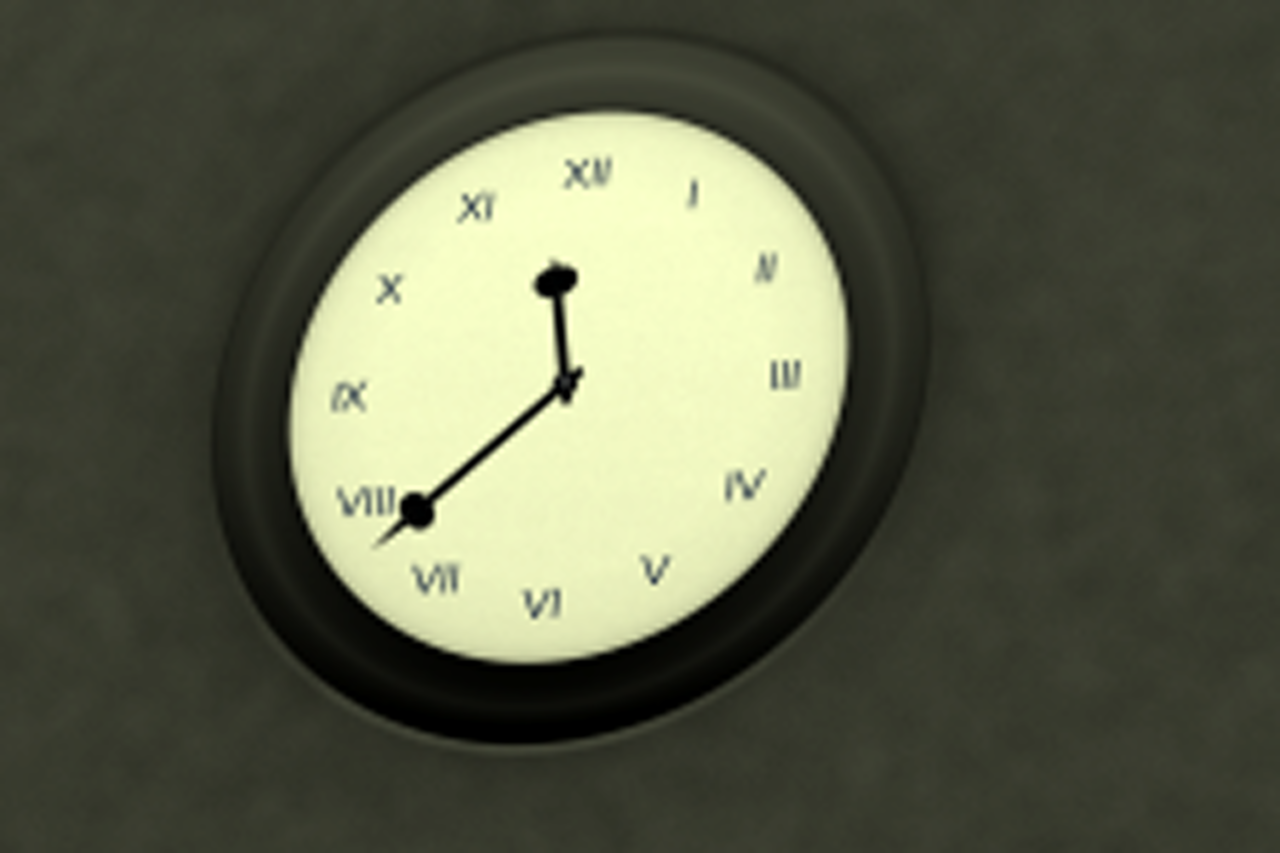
11:38
